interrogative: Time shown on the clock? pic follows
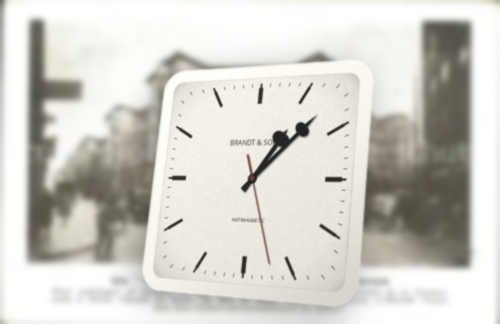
1:07:27
